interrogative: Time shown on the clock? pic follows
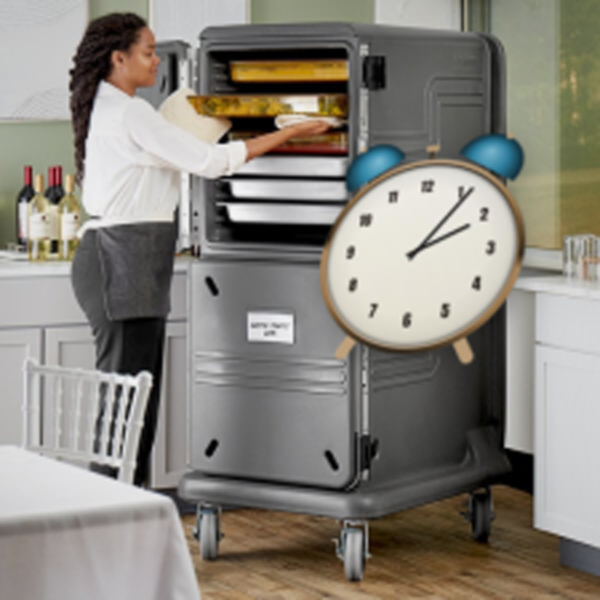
2:06
